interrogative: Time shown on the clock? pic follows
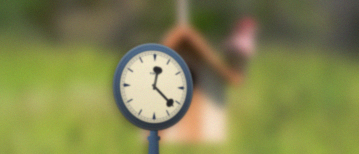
12:22
